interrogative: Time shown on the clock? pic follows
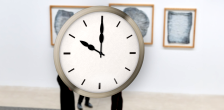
10:00
